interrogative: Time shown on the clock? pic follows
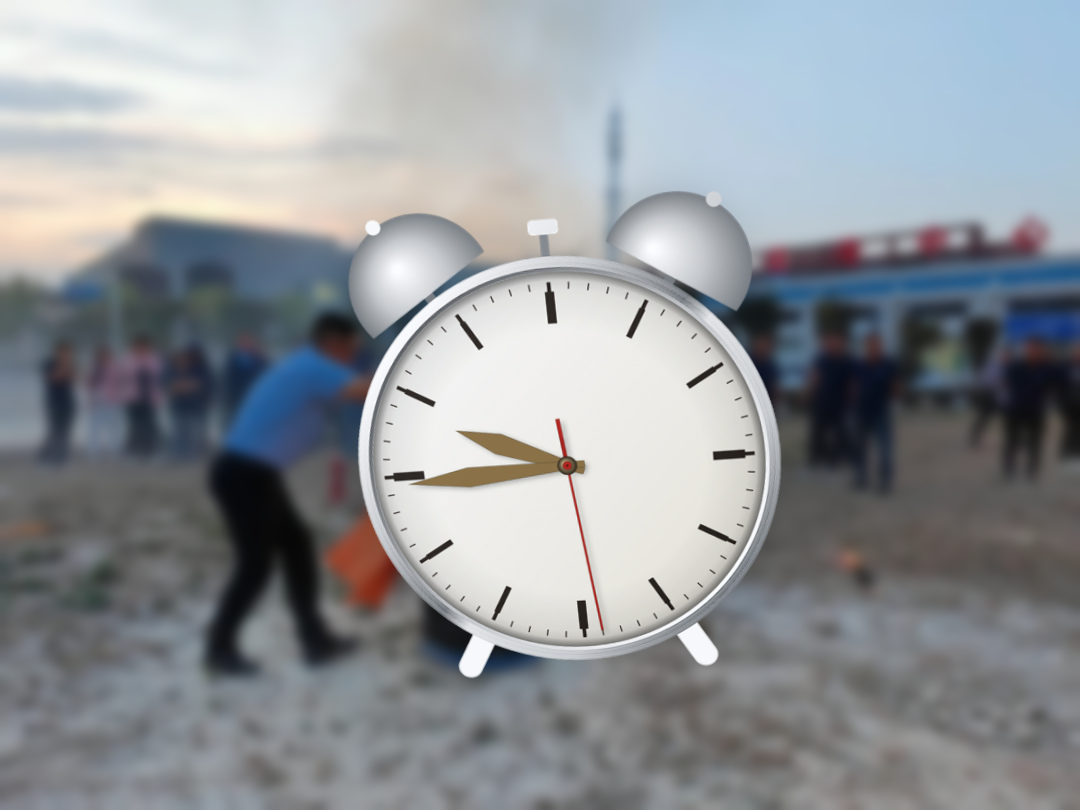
9:44:29
